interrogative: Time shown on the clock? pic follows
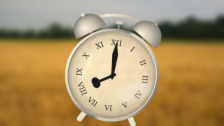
8:00
